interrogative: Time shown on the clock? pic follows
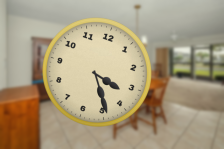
3:24
